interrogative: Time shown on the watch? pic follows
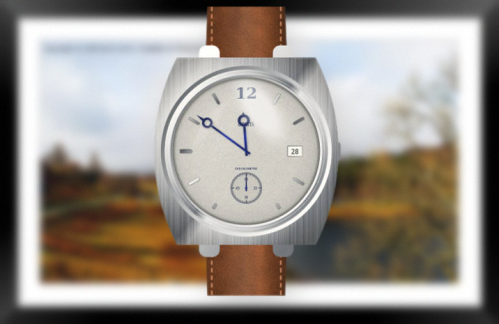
11:51
